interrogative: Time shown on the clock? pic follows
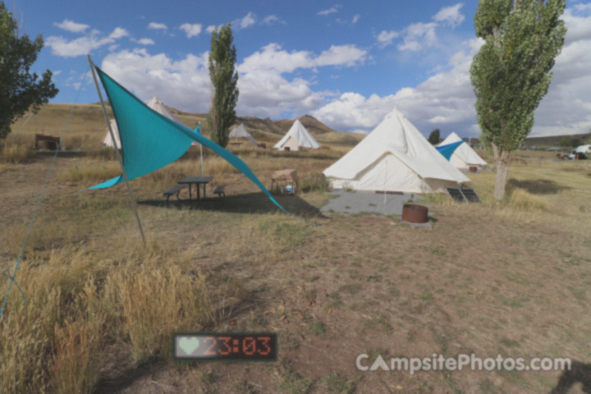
23:03
